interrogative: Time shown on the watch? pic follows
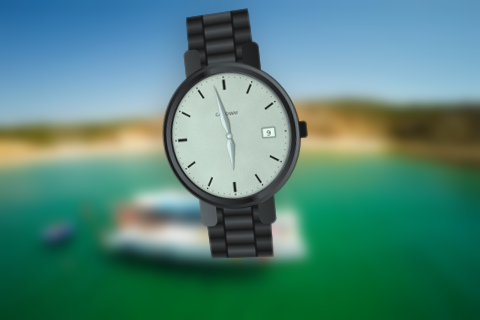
5:58
